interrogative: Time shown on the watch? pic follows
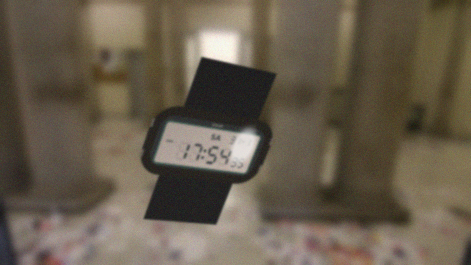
17:54
